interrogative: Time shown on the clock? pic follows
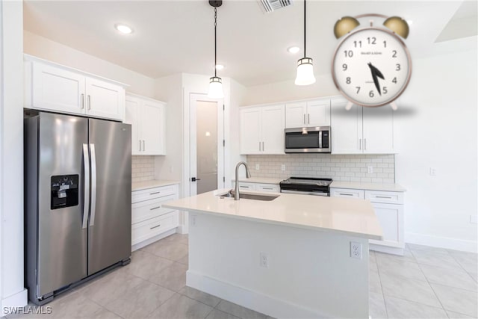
4:27
